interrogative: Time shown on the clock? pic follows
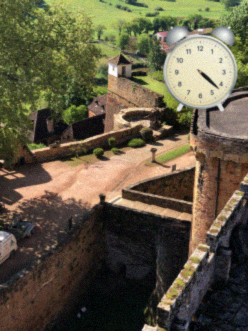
4:22
